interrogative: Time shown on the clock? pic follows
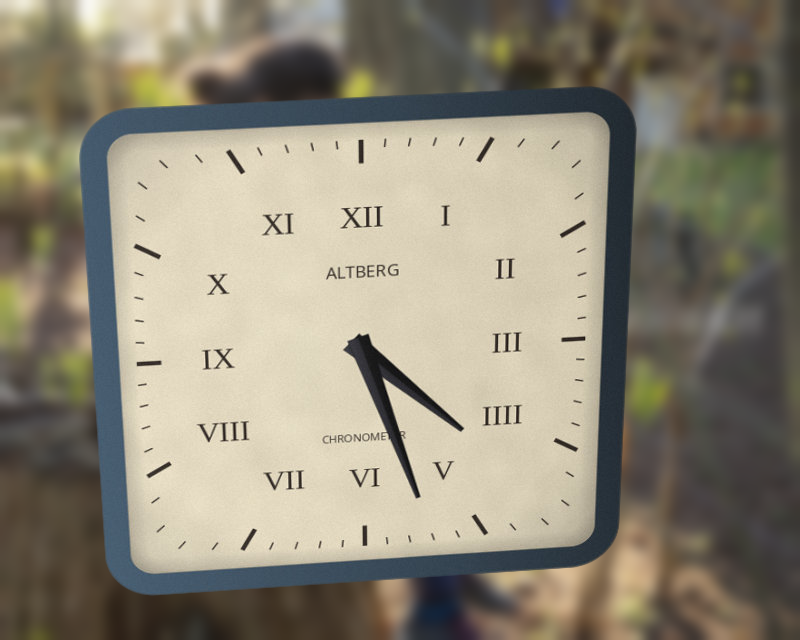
4:27
